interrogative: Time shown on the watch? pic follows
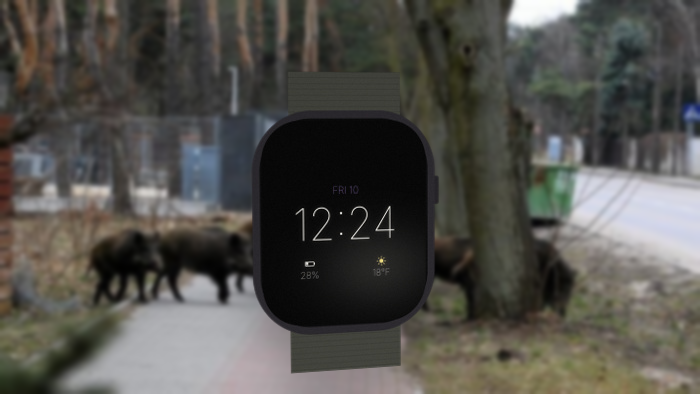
12:24
